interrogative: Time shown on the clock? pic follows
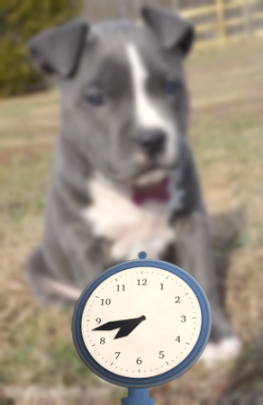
7:43
